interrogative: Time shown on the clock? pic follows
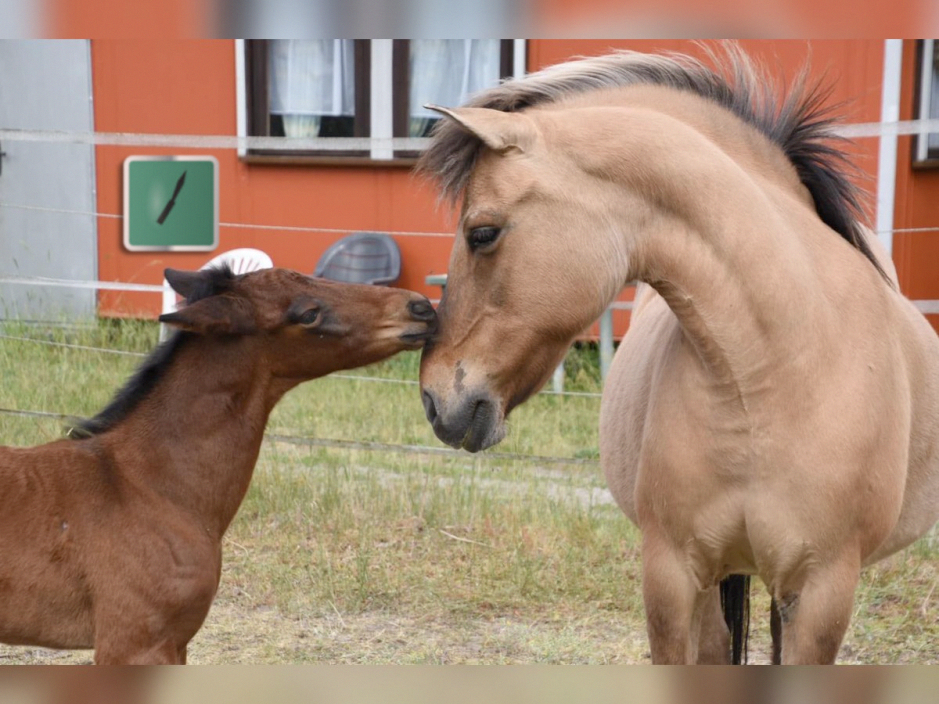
7:04
